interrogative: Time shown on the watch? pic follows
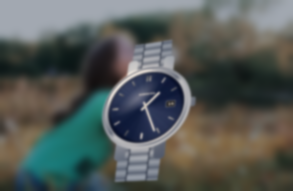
1:26
